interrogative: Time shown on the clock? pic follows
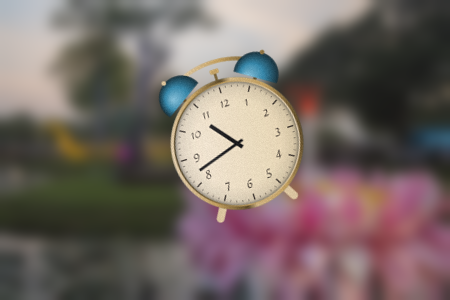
10:42
